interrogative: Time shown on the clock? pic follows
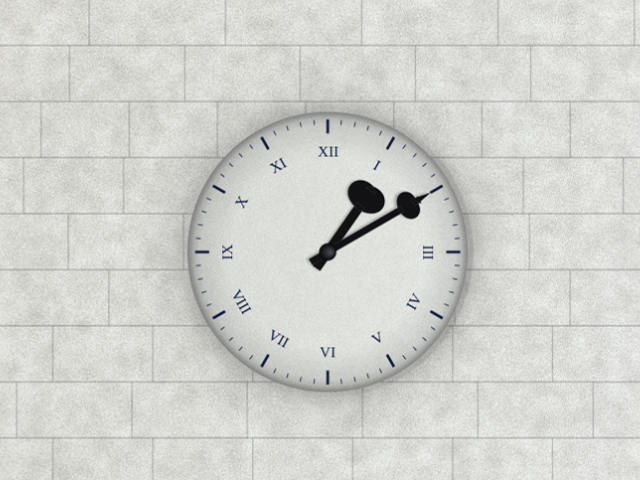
1:10
